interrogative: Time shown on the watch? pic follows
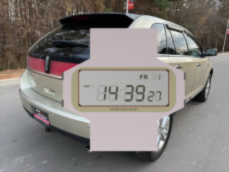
14:39:27
